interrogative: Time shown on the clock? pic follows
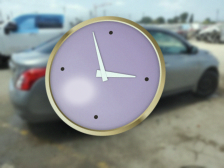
2:56
